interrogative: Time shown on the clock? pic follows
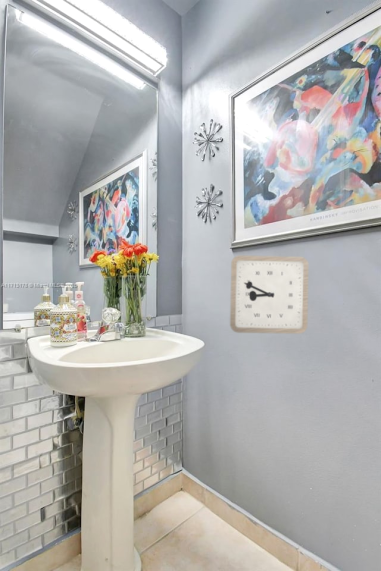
8:49
